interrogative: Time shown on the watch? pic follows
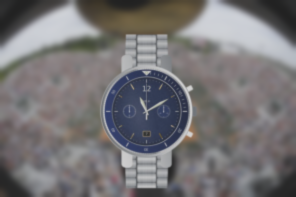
11:10
